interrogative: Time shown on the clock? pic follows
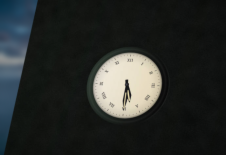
5:30
